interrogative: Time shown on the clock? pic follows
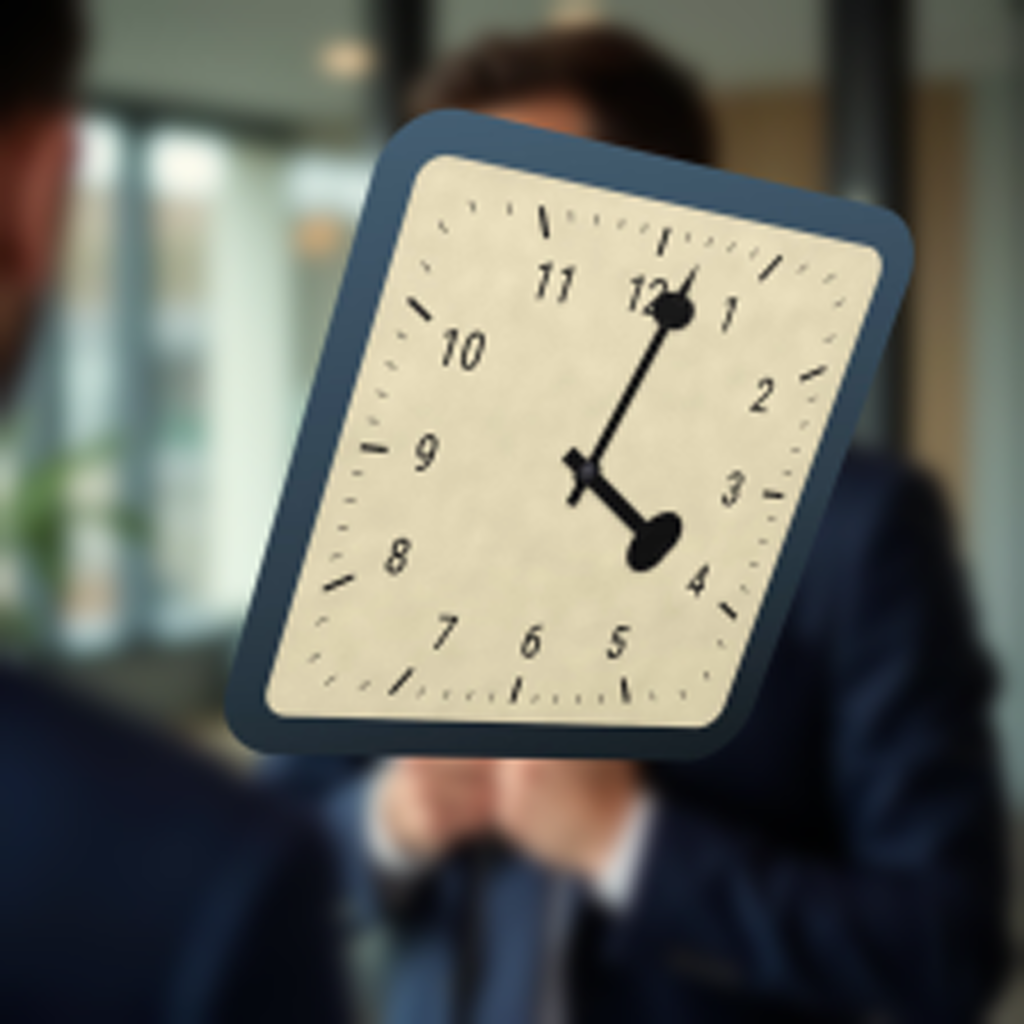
4:02
